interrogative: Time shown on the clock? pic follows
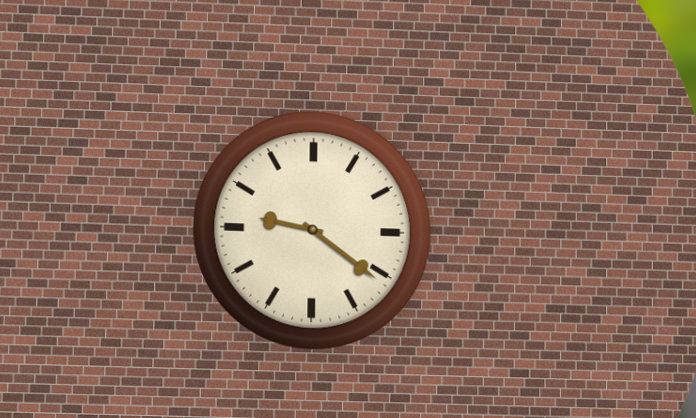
9:21
